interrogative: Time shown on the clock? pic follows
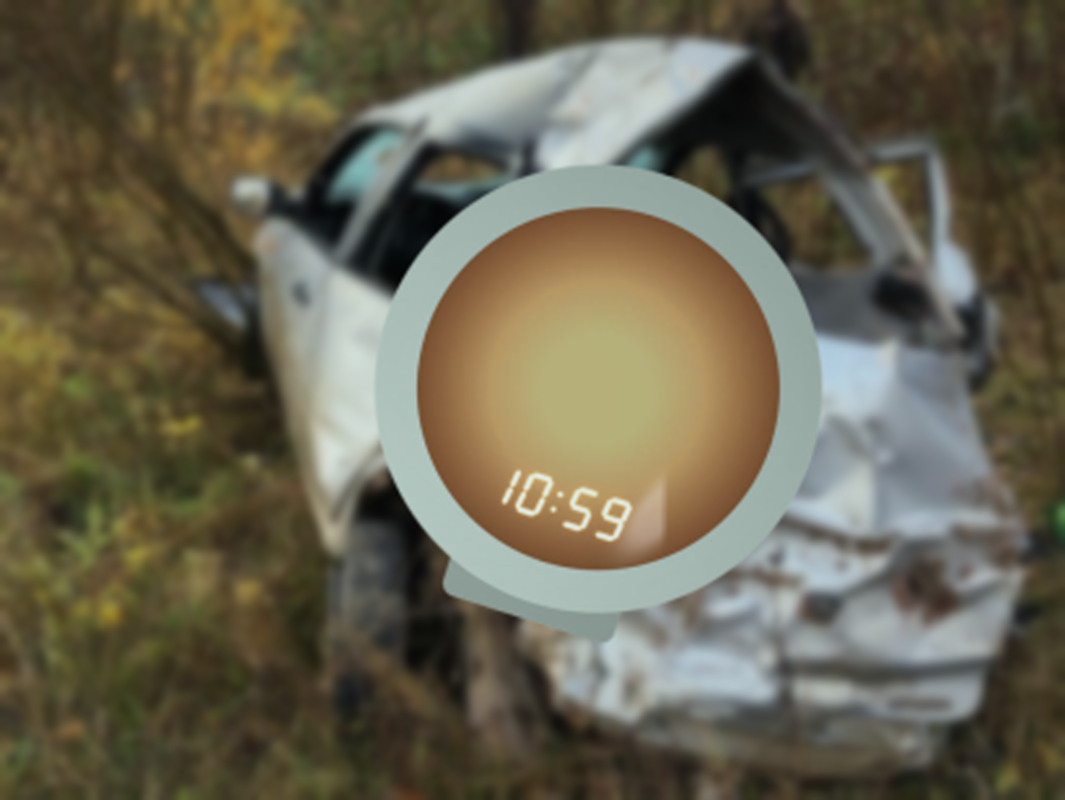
10:59
